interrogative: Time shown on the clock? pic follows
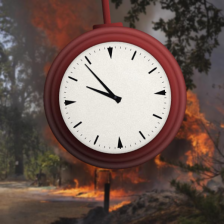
9:54
